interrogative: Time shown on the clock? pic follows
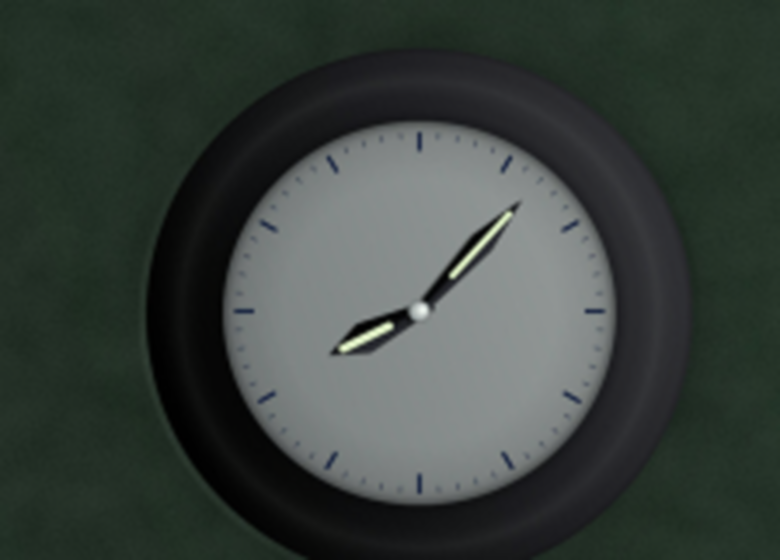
8:07
